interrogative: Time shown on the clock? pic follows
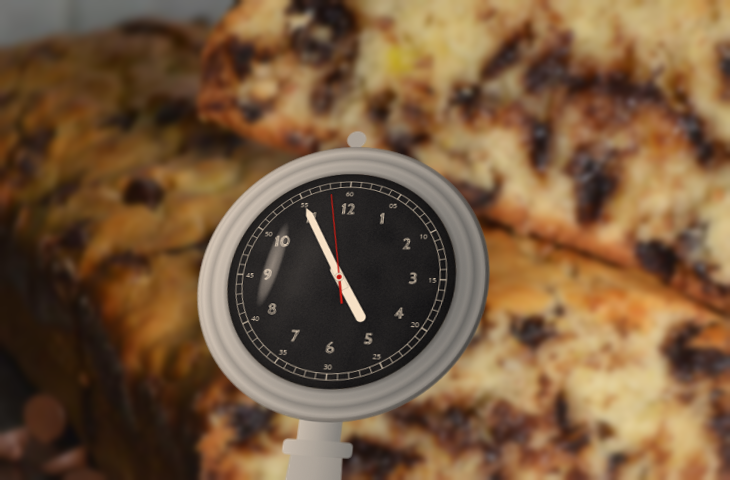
4:54:58
